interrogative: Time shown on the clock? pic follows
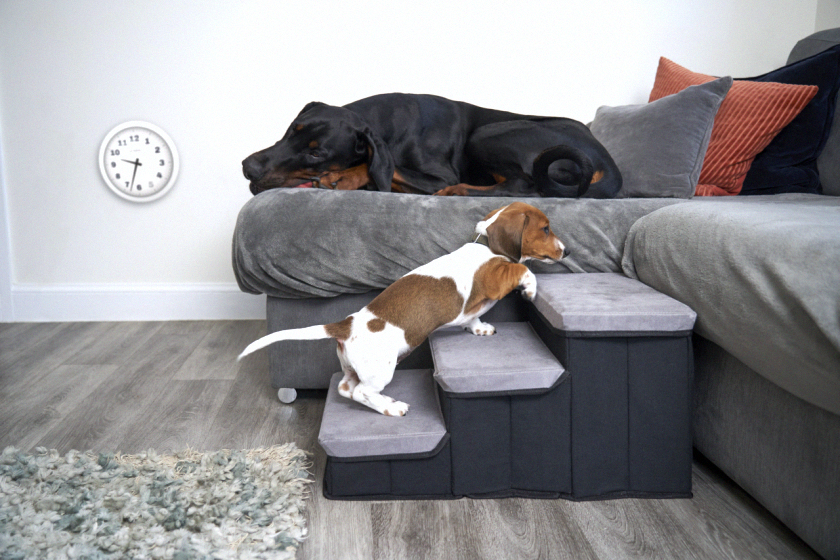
9:33
